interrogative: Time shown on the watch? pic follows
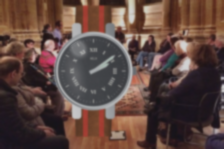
2:09
